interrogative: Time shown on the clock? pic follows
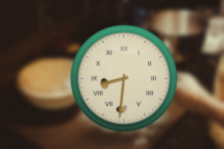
8:31
